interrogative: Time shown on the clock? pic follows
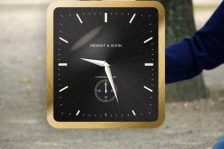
9:27
